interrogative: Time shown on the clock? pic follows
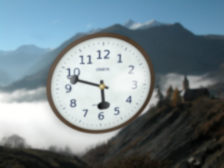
5:48
